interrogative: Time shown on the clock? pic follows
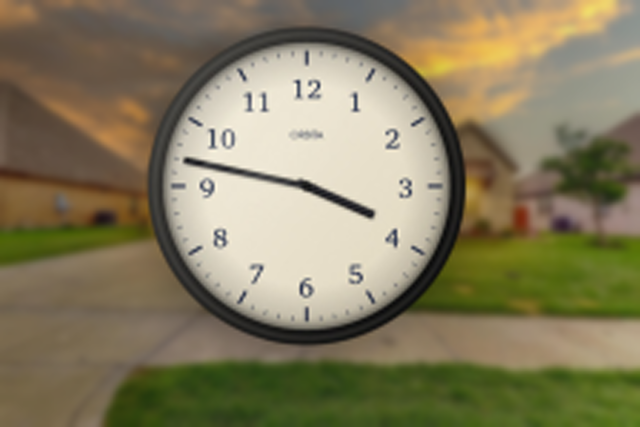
3:47
